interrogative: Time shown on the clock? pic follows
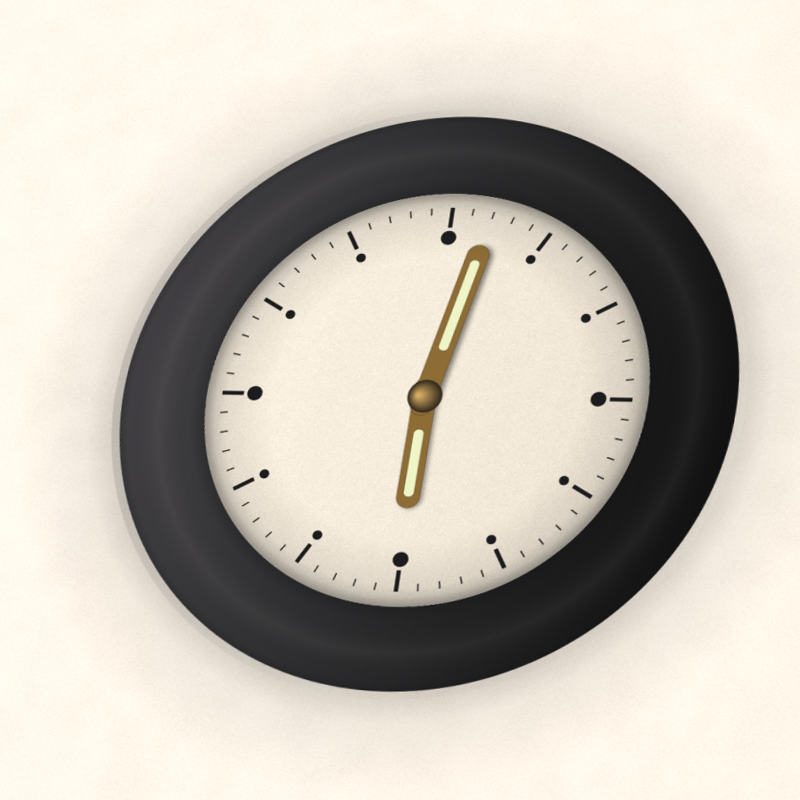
6:02
